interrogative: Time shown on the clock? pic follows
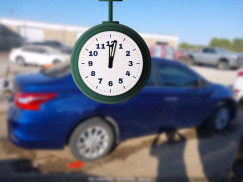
12:02
